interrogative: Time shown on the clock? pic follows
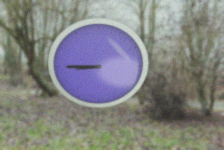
8:45
